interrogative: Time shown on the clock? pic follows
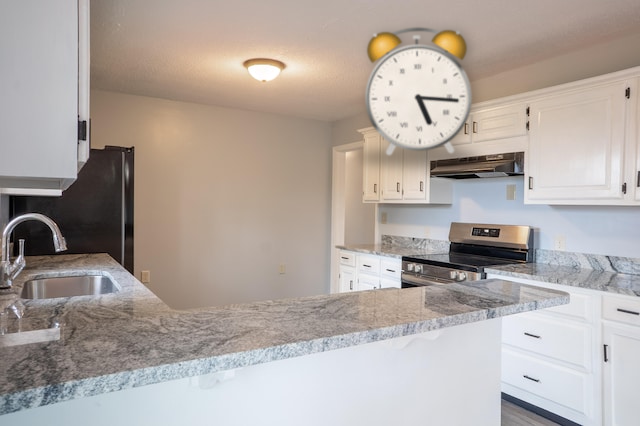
5:16
